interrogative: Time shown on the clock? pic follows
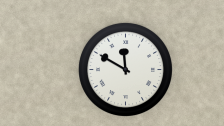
11:50
